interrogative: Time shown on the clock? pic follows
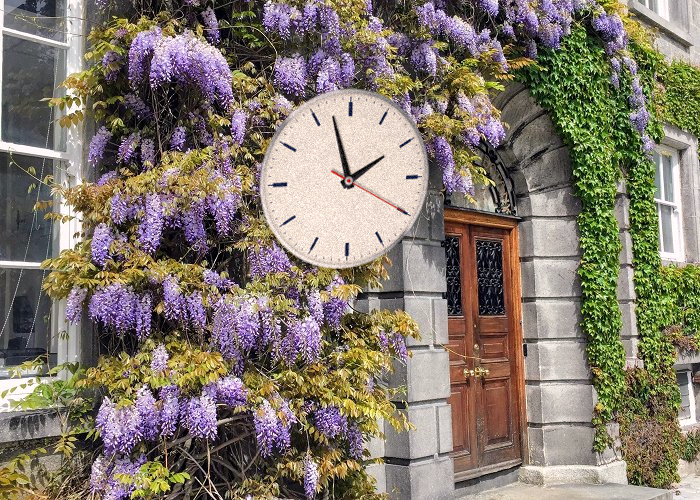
1:57:20
